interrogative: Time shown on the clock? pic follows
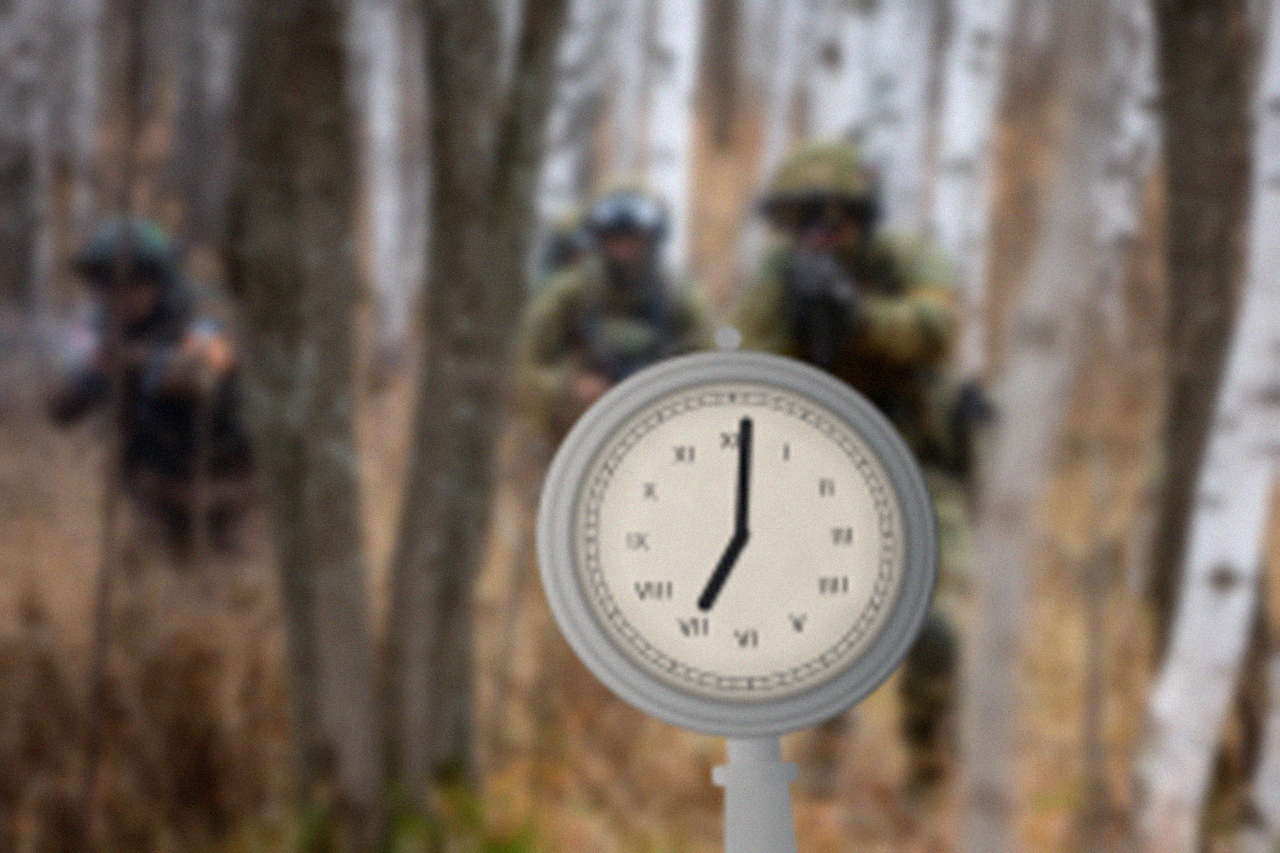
7:01
